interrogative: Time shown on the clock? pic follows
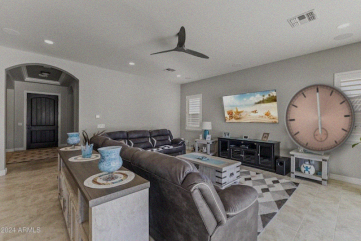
6:00
